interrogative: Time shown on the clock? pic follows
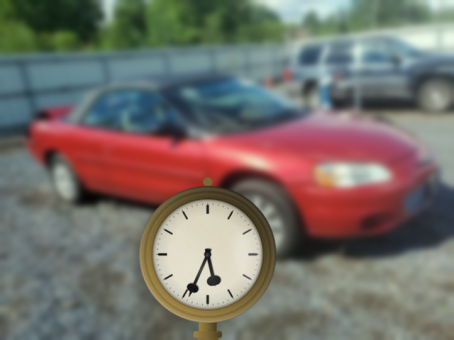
5:34
